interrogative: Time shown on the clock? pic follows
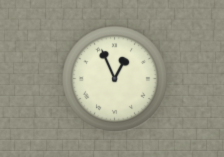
12:56
